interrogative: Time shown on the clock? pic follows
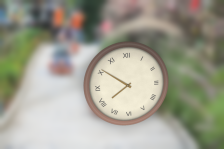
7:51
